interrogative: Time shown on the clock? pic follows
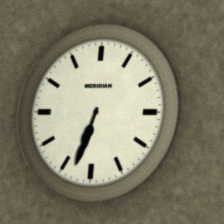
6:33
